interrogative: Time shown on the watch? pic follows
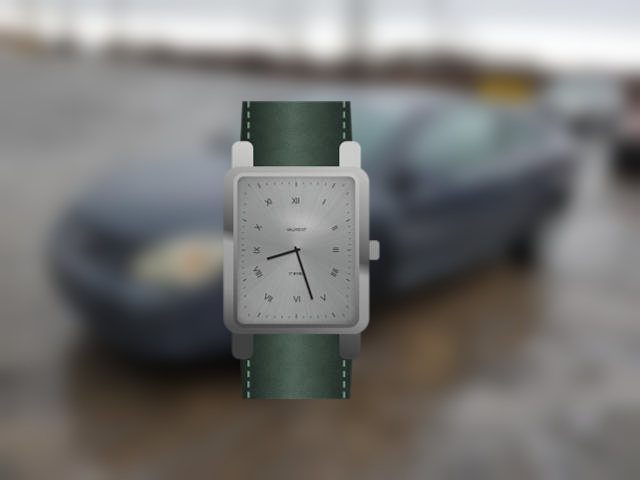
8:27
